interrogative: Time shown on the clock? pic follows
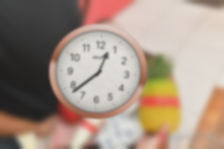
12:38
